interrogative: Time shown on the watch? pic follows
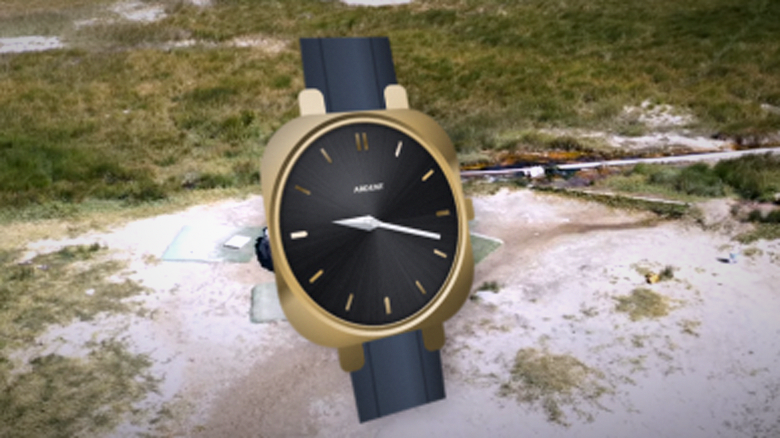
9:18
